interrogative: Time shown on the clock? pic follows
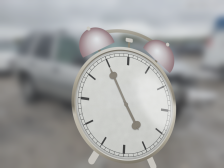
4:55
